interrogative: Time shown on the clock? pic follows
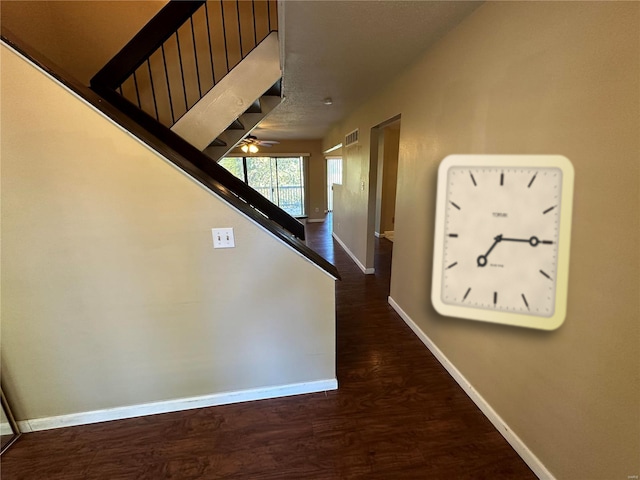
7:15
